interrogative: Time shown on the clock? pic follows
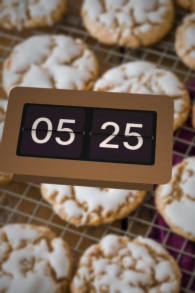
5:25
